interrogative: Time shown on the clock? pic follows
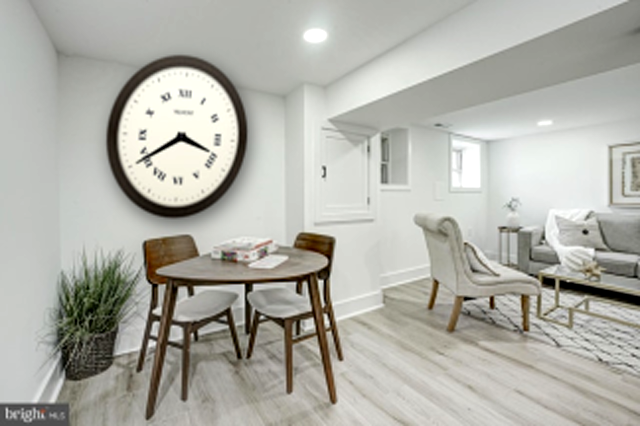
3:40
